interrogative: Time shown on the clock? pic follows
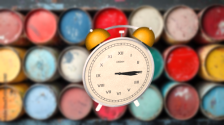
3:15
